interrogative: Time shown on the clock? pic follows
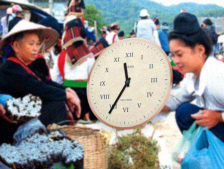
11:35
